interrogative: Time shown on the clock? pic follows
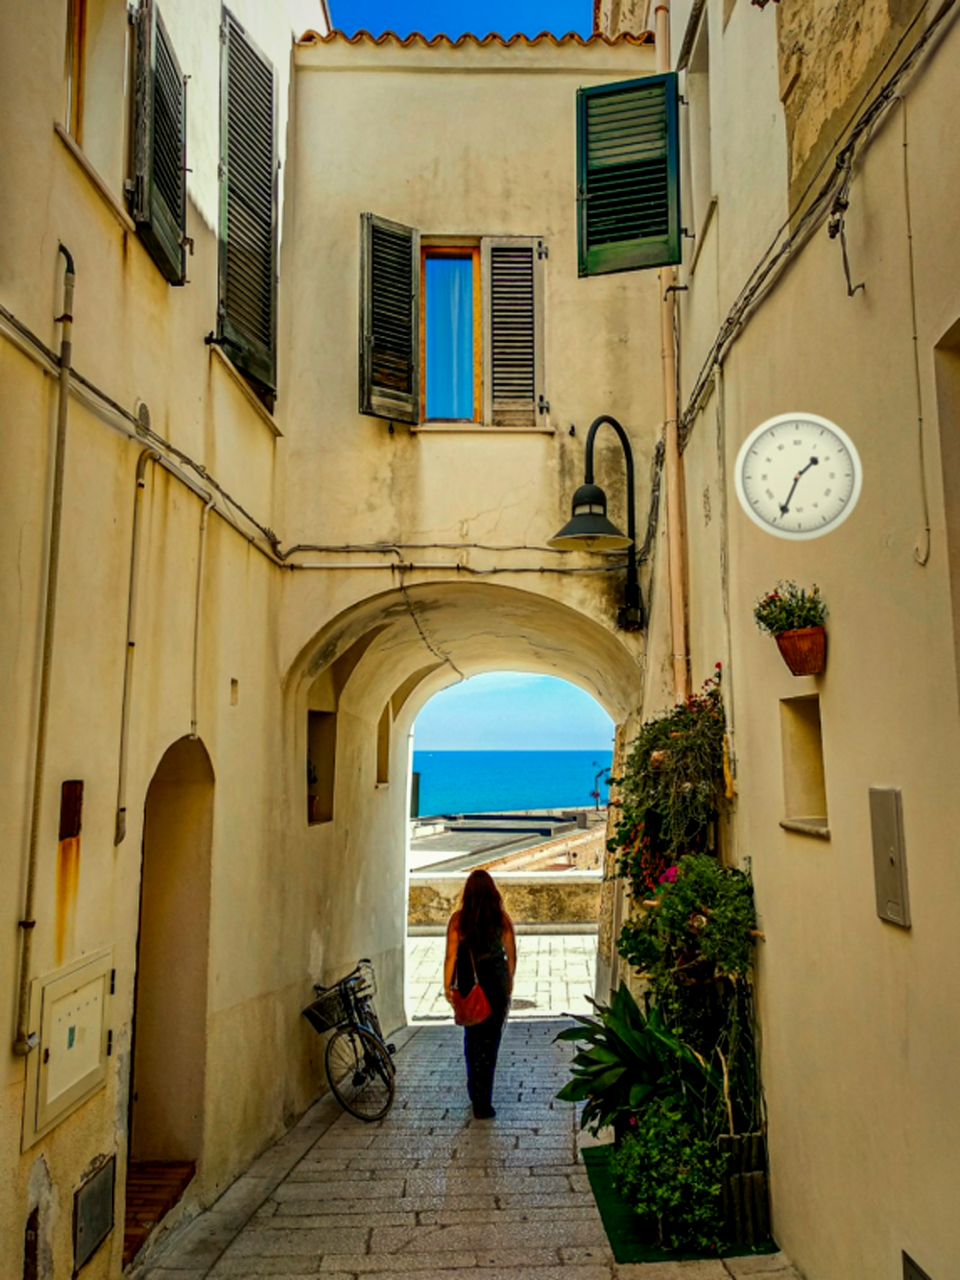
1:34
